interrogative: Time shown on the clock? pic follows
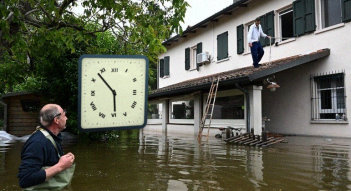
5:53
